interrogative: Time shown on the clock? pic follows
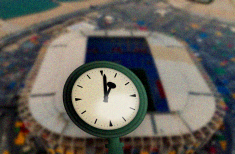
1:01
